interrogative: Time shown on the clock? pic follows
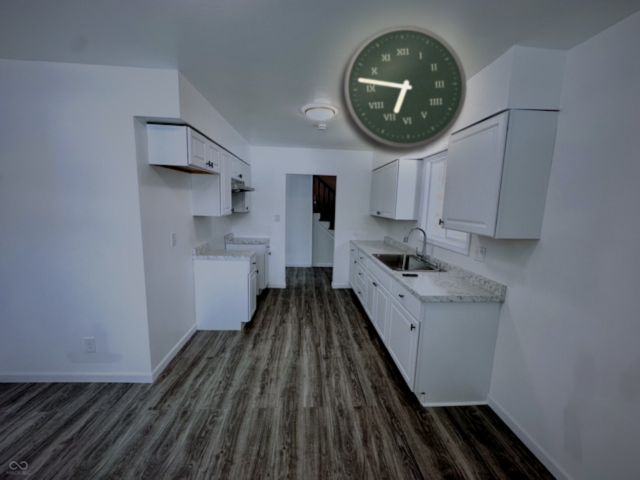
6:47
